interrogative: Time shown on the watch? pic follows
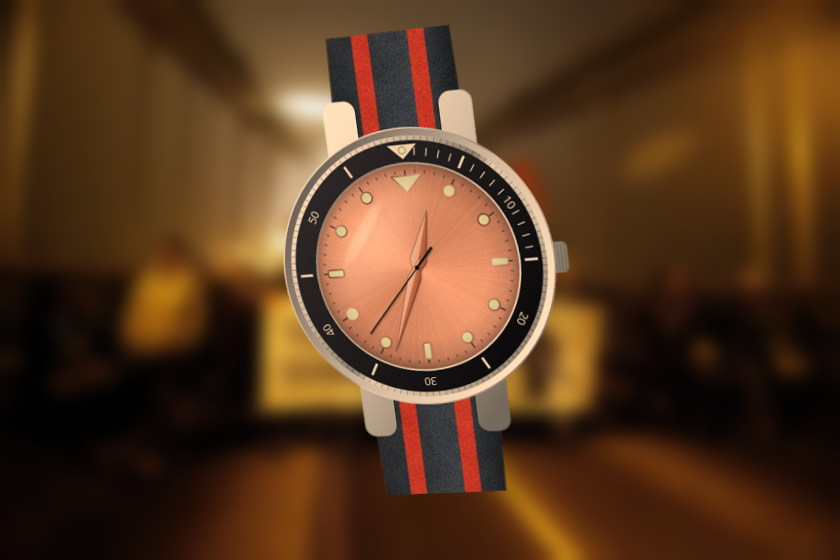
12:33:37
